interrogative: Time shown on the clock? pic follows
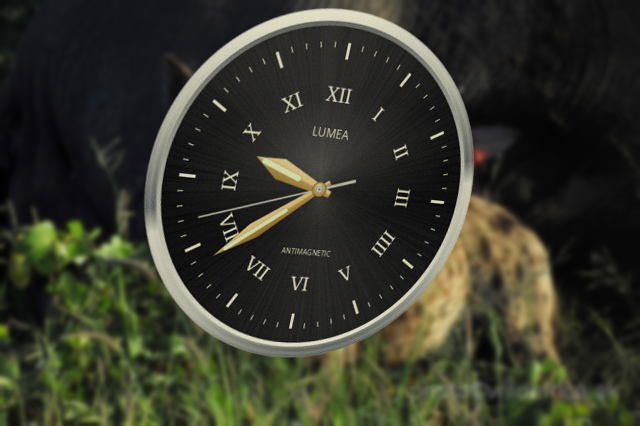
9:38:42
